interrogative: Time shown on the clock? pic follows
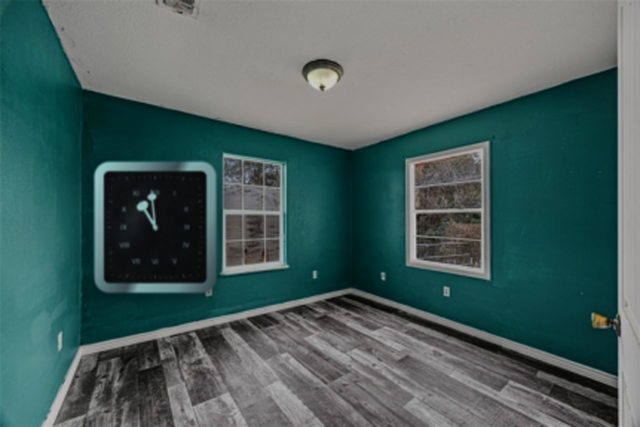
10:59
